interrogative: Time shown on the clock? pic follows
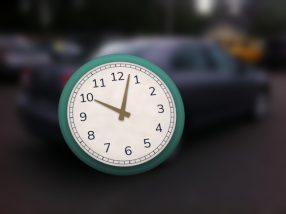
10:03
